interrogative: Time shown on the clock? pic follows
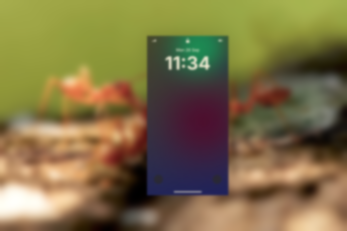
11:34
